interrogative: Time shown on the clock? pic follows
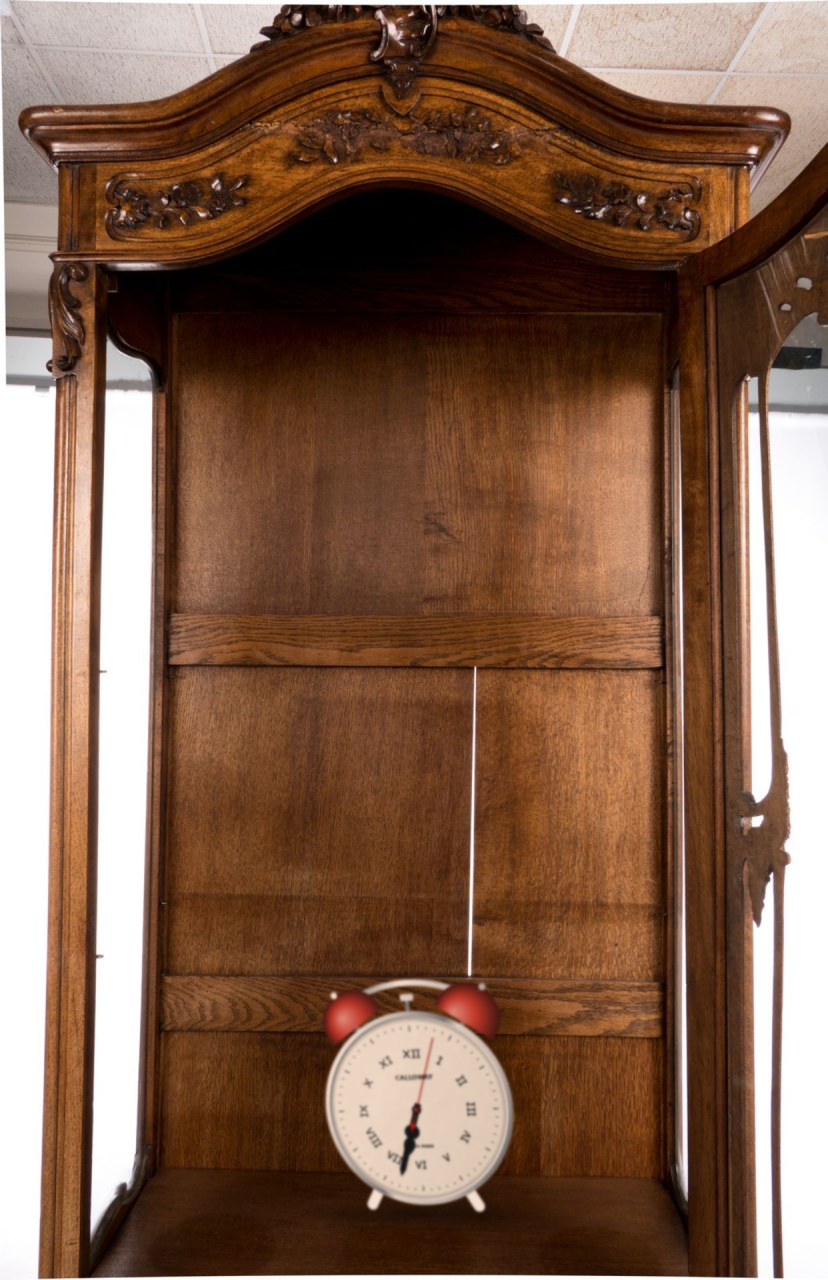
6:33:03
